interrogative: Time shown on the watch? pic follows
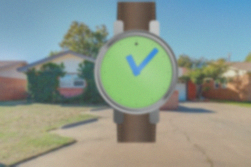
11:07
